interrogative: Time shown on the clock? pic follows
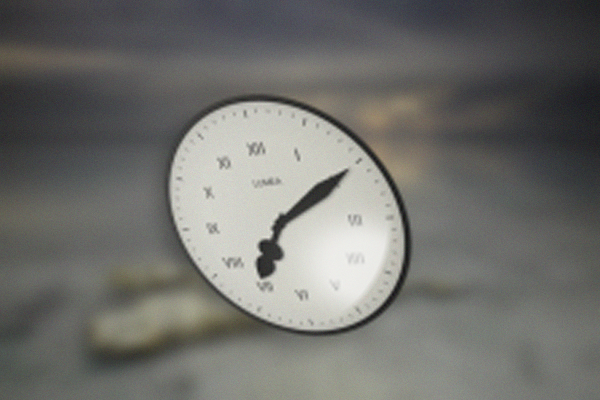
7:10
